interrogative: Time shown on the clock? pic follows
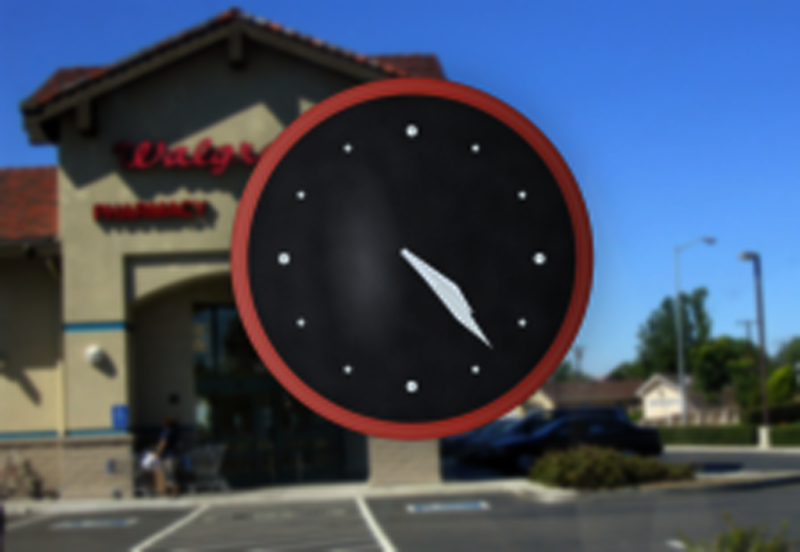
4:23
